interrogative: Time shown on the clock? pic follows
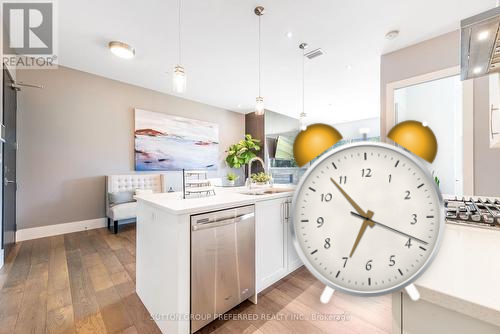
6:53:19
